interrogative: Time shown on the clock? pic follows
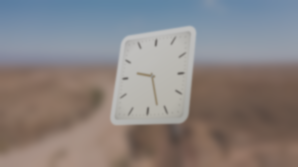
9:27
